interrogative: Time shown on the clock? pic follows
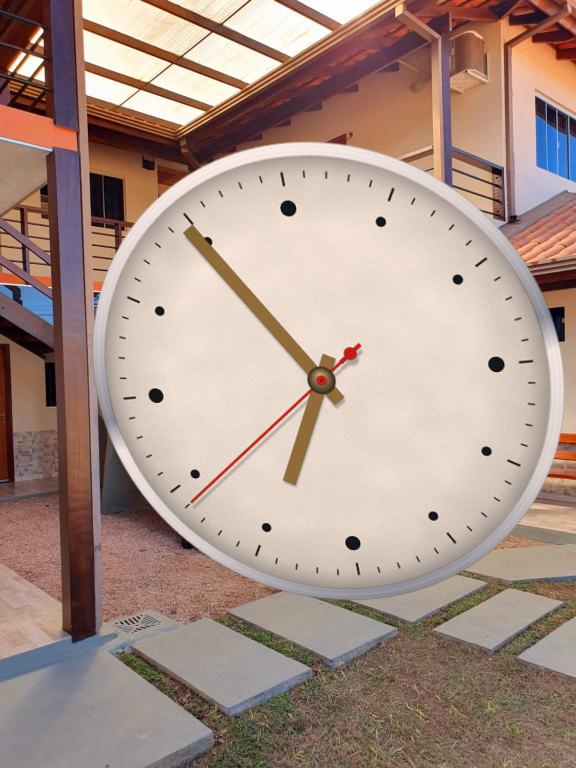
6:54:39
